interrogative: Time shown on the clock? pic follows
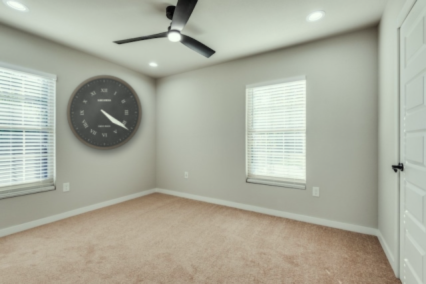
4:21
